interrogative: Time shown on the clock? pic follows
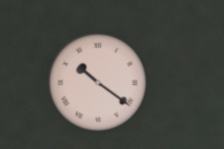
10:21
